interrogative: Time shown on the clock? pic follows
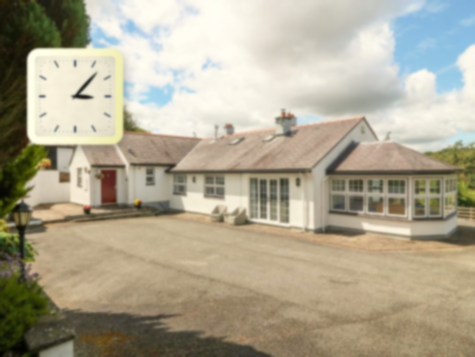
3:07
